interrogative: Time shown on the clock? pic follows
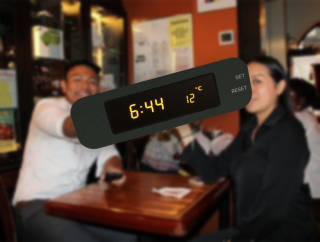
6:44
